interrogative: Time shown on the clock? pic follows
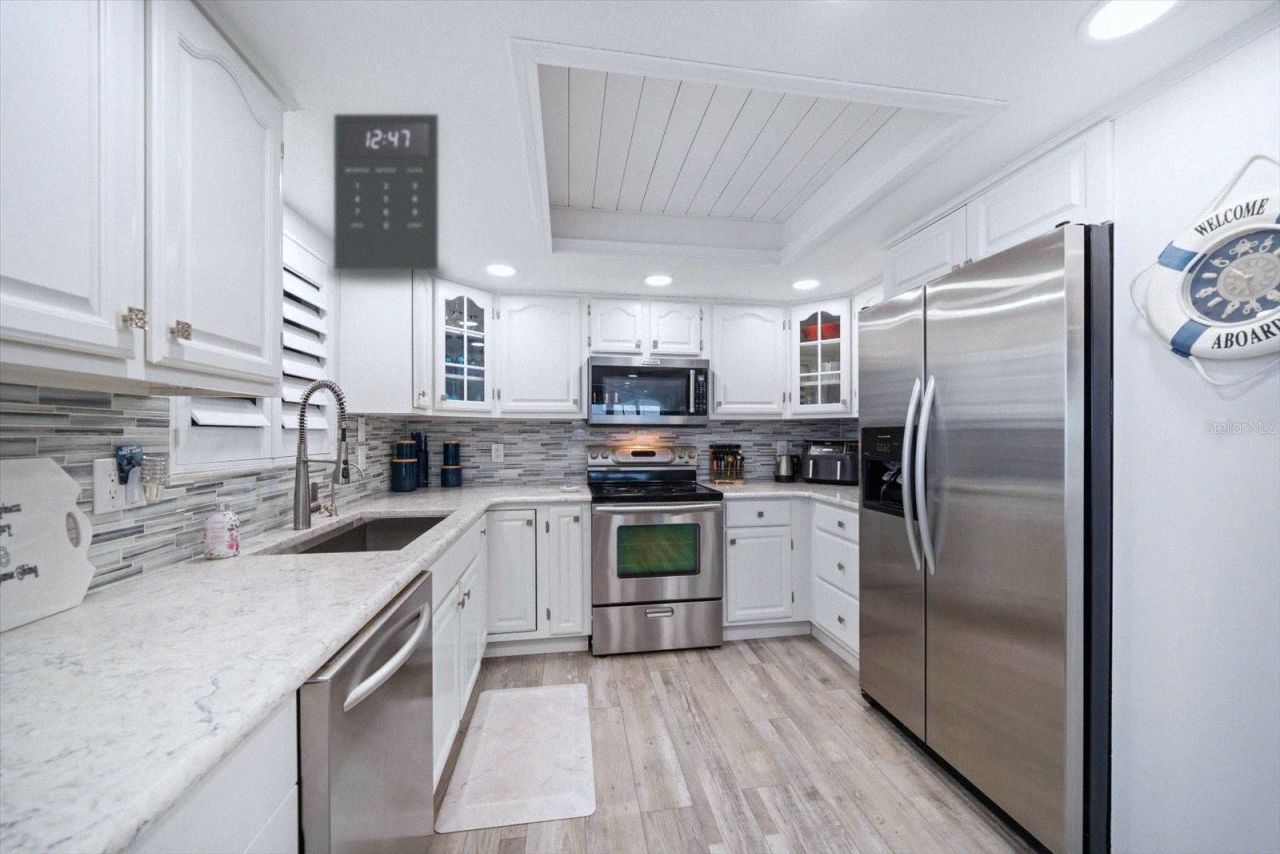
12:47
